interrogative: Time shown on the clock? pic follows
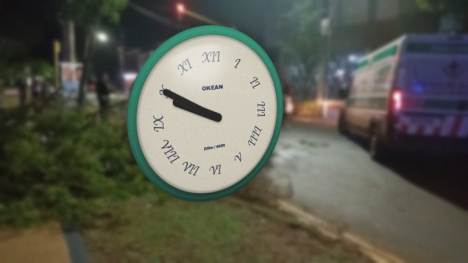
9:50
